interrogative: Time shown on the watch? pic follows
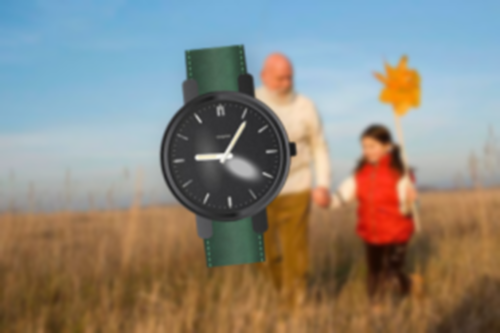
9:06
